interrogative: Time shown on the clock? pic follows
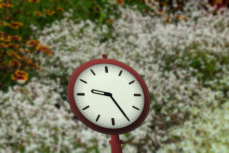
9:25
